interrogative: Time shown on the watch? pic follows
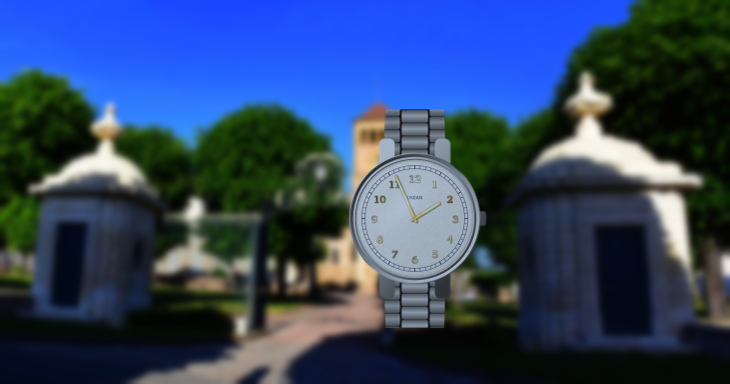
1:56
